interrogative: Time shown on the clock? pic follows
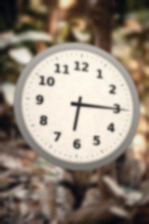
6:15
